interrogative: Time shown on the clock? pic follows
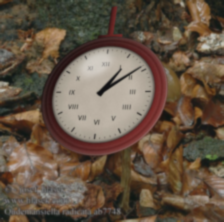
1:09
